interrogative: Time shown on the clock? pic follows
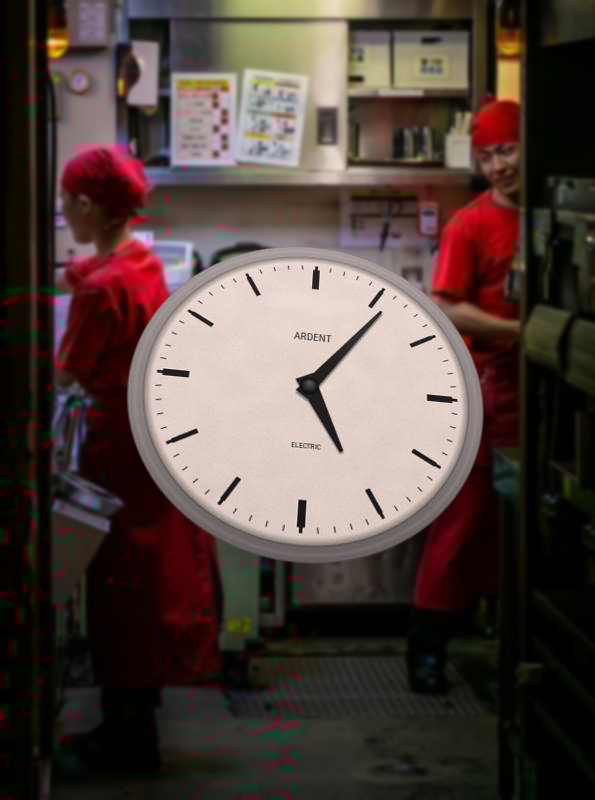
5:06
